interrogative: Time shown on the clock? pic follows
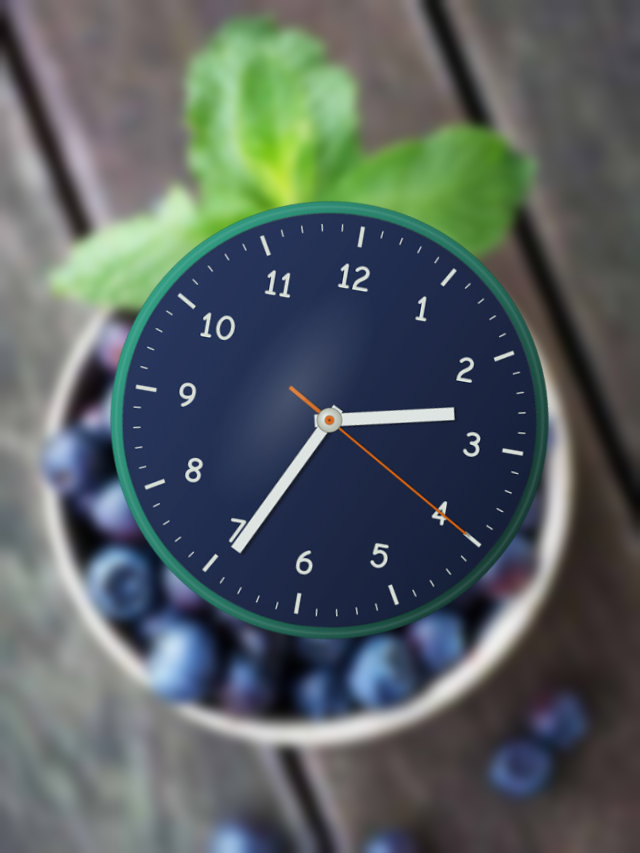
2:34:20
